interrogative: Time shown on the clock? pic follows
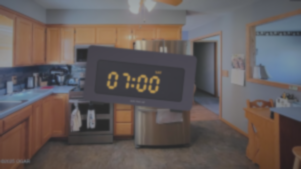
7:00
